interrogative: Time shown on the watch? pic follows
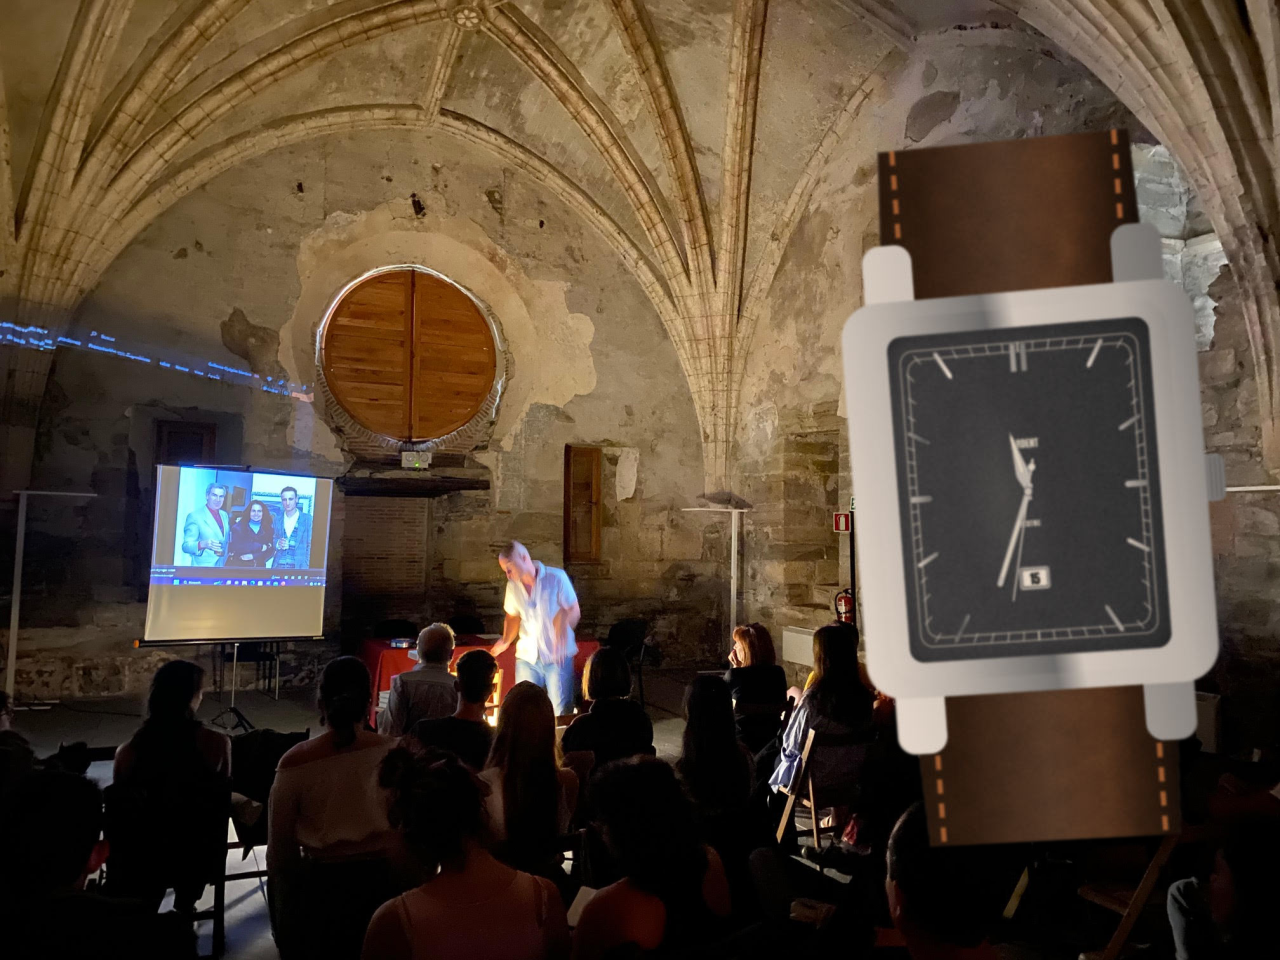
11:33:32
